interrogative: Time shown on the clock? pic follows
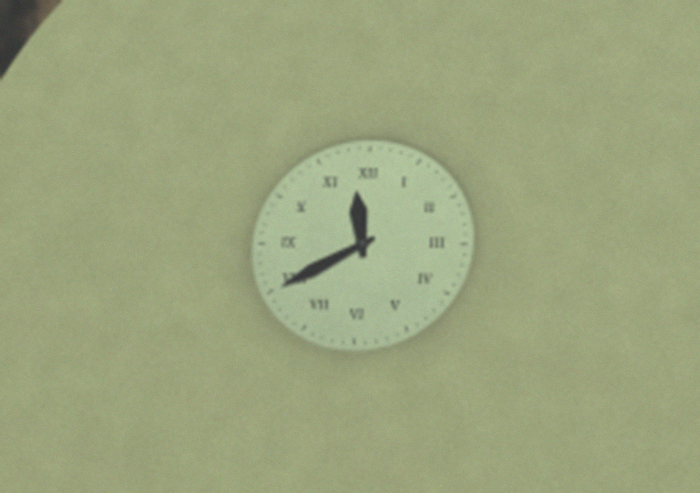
11:40
